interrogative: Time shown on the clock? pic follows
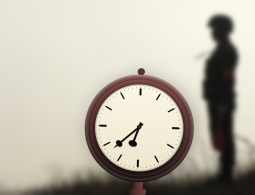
6:38
